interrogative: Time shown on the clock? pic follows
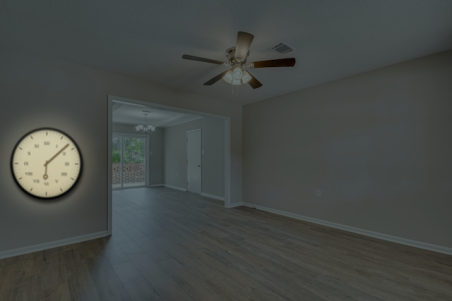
6:08
